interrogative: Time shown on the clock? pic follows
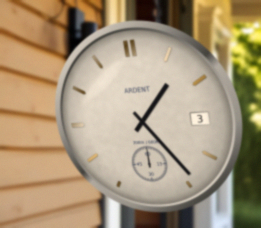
1:24
